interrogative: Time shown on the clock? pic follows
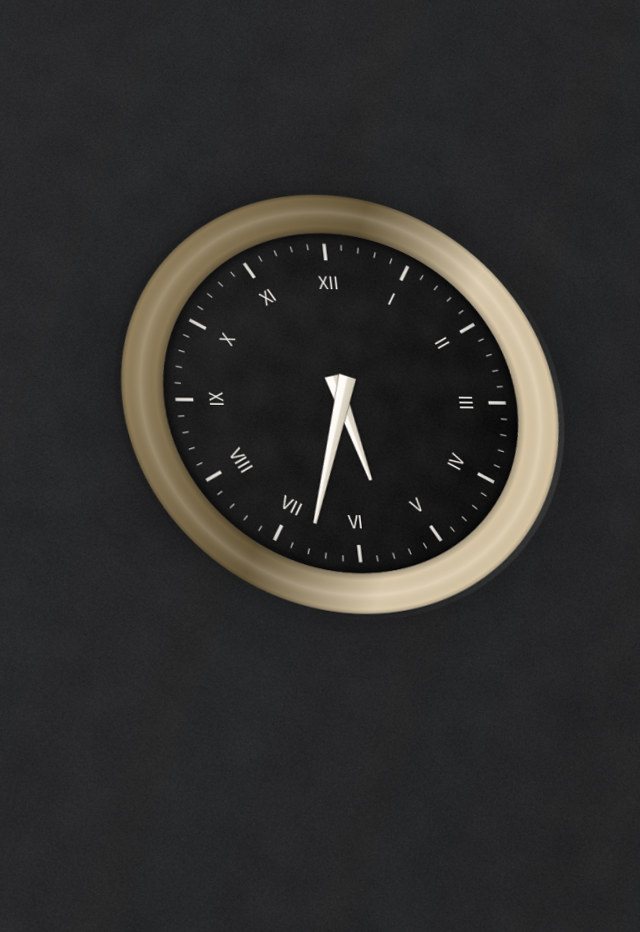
5:33
